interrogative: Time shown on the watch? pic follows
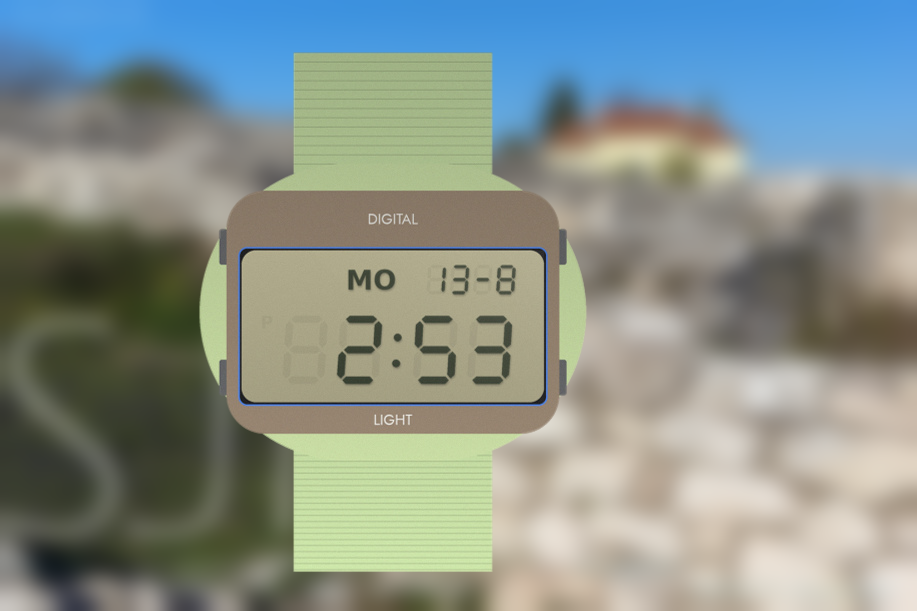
2:53
